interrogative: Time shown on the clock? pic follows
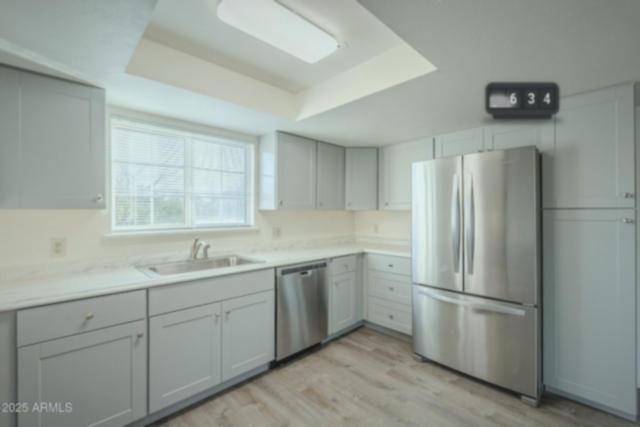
6:34
